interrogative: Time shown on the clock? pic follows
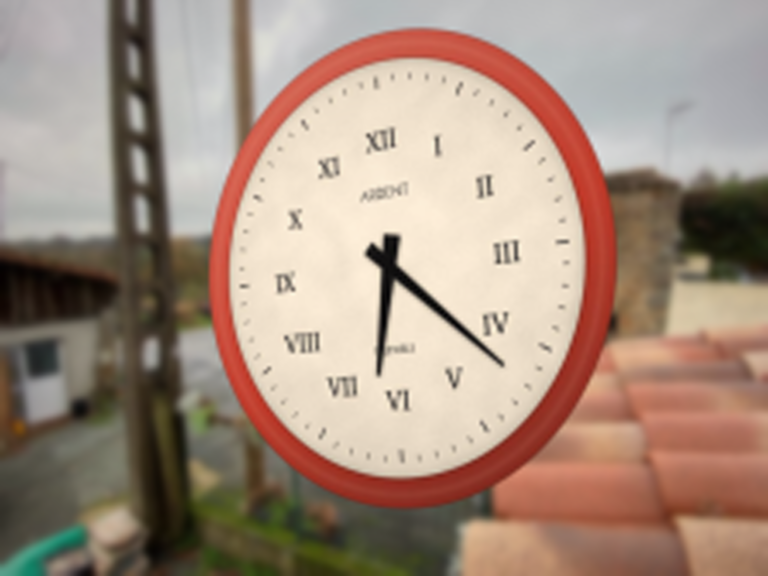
6:22
